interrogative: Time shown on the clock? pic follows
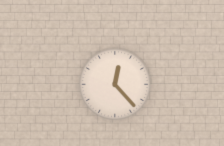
12:23
